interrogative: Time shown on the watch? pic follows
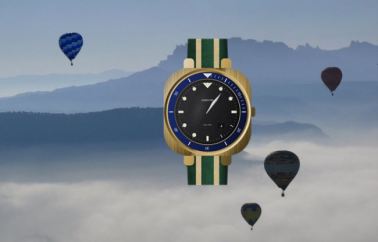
1:06
